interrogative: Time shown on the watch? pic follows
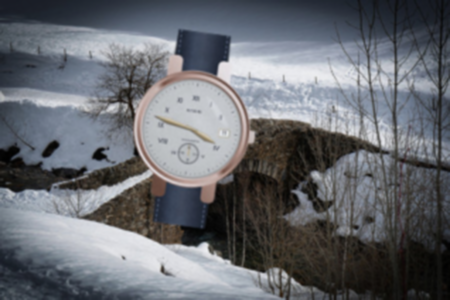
3:47
